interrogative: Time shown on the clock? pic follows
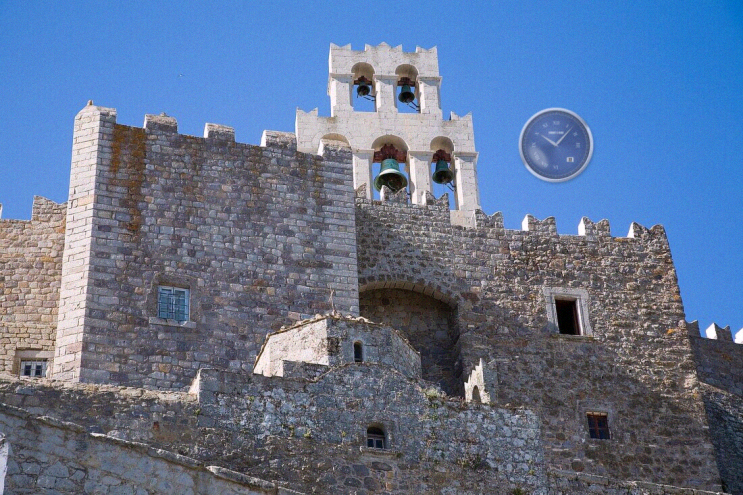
10:07
